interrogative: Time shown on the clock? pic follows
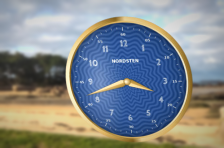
3:42
